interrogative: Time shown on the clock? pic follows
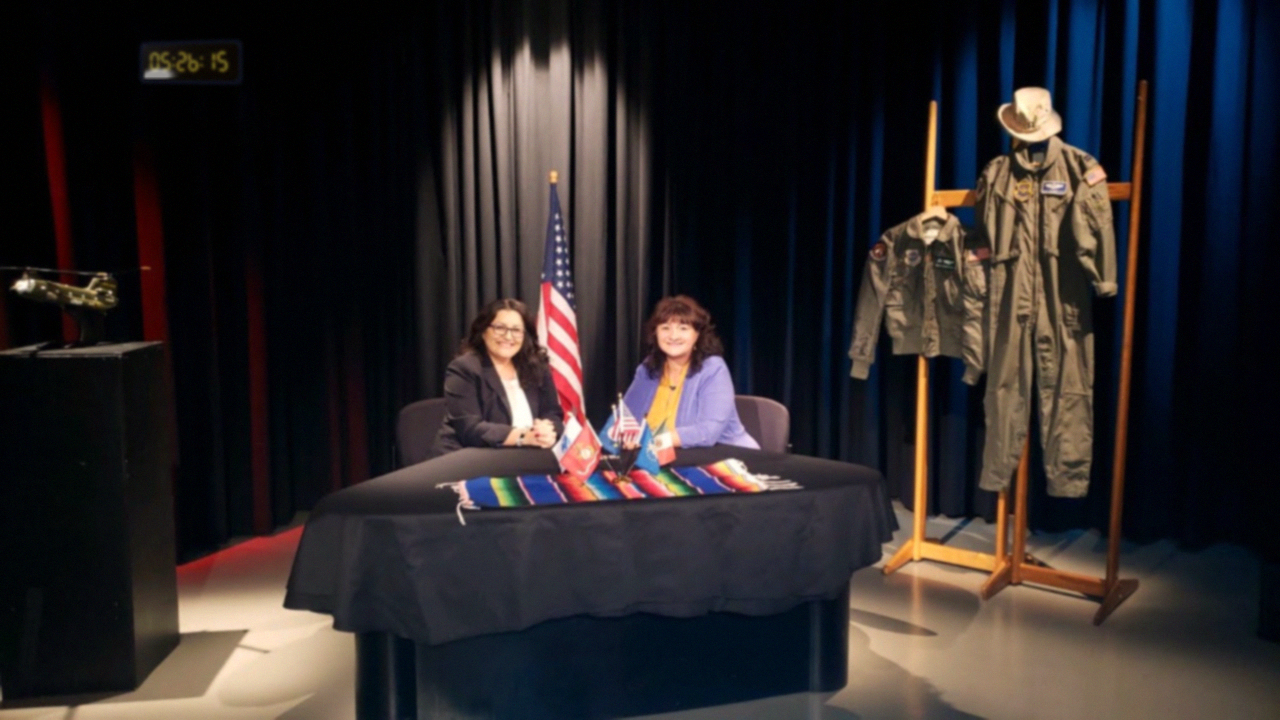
5:26:15
